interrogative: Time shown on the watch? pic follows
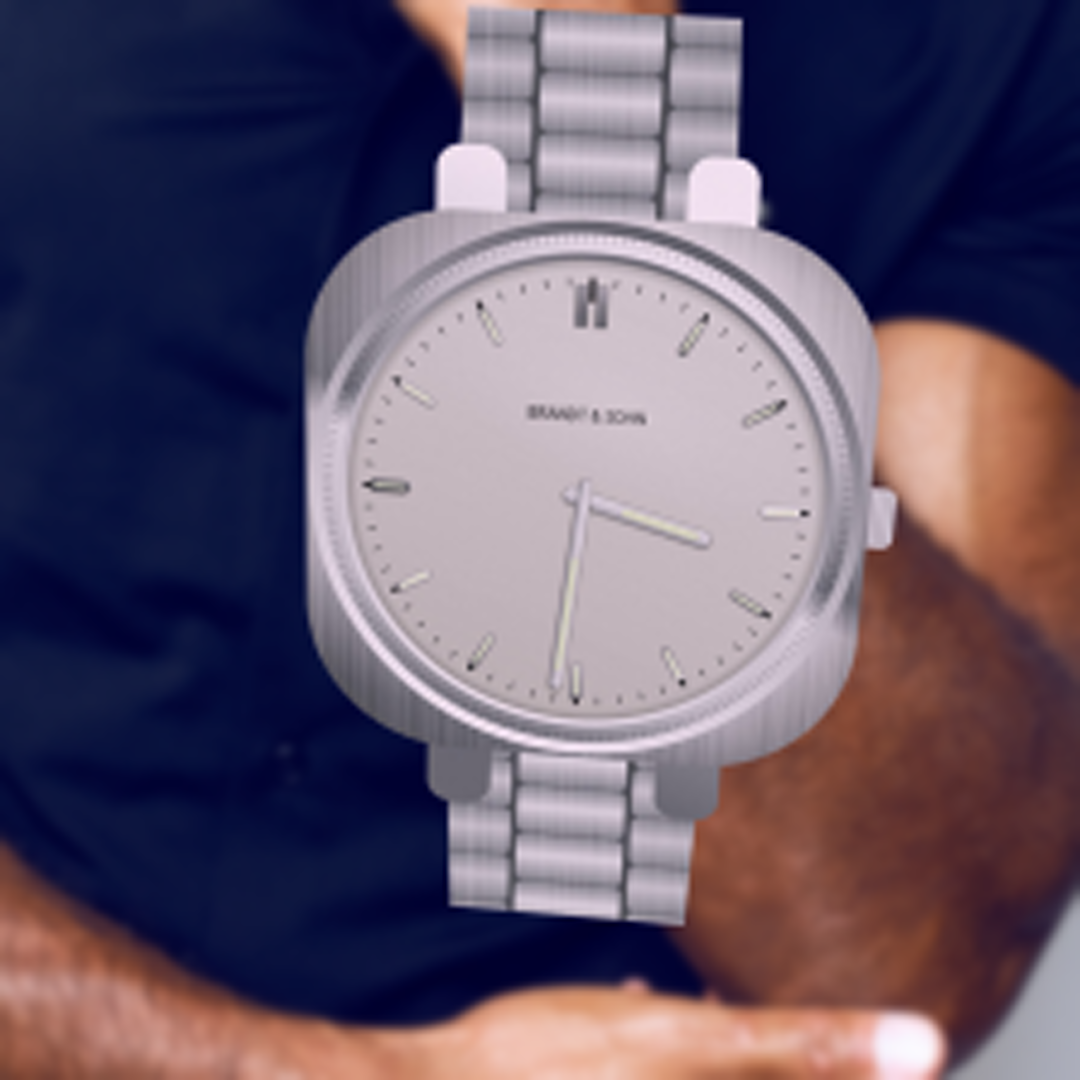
3:31
